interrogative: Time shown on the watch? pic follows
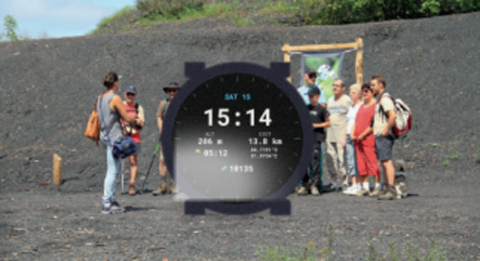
15:14
